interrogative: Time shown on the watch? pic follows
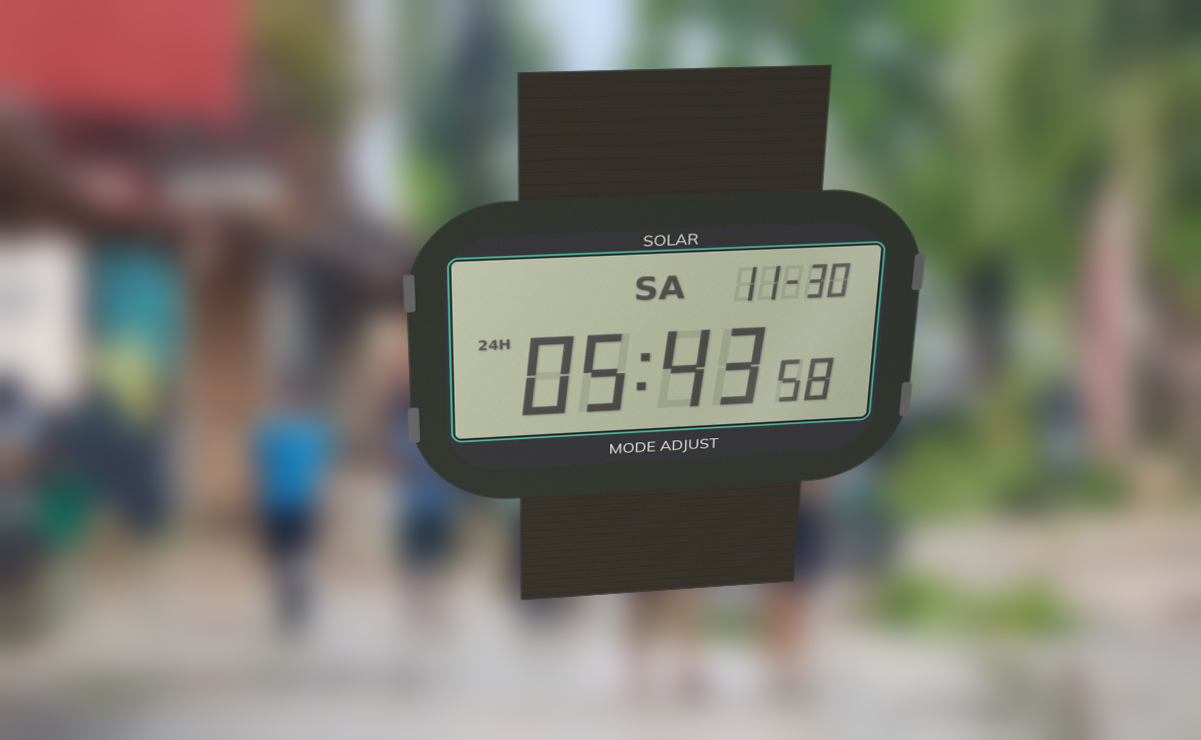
5:43:58
